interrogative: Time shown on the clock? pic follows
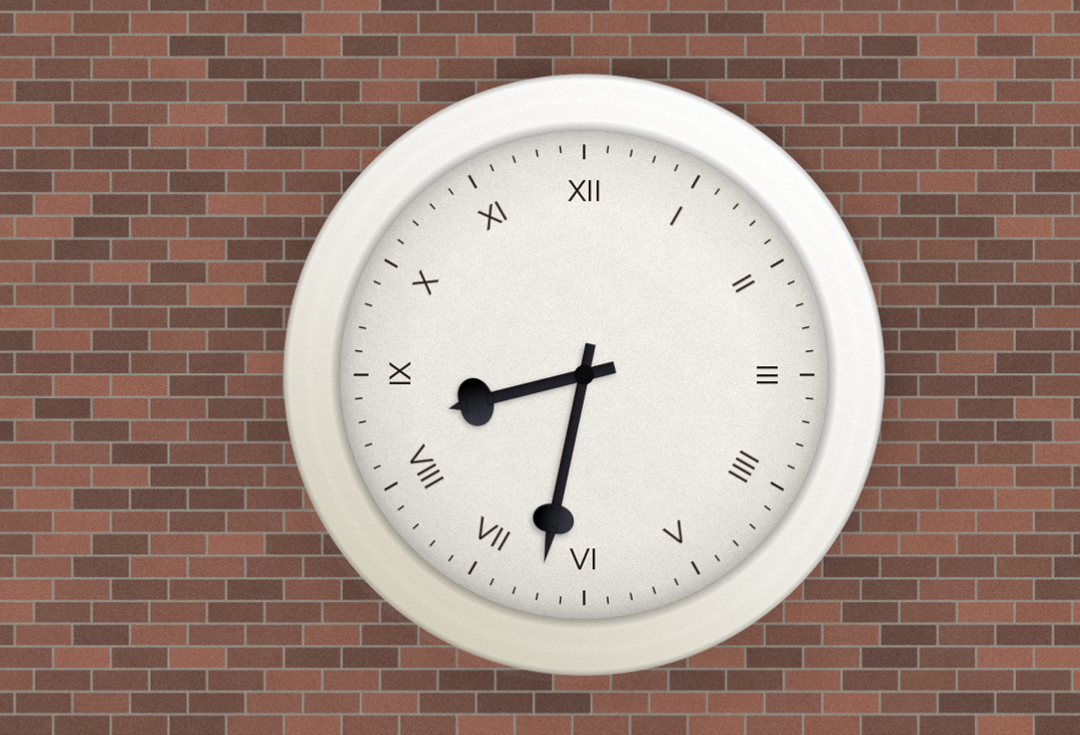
8:32
